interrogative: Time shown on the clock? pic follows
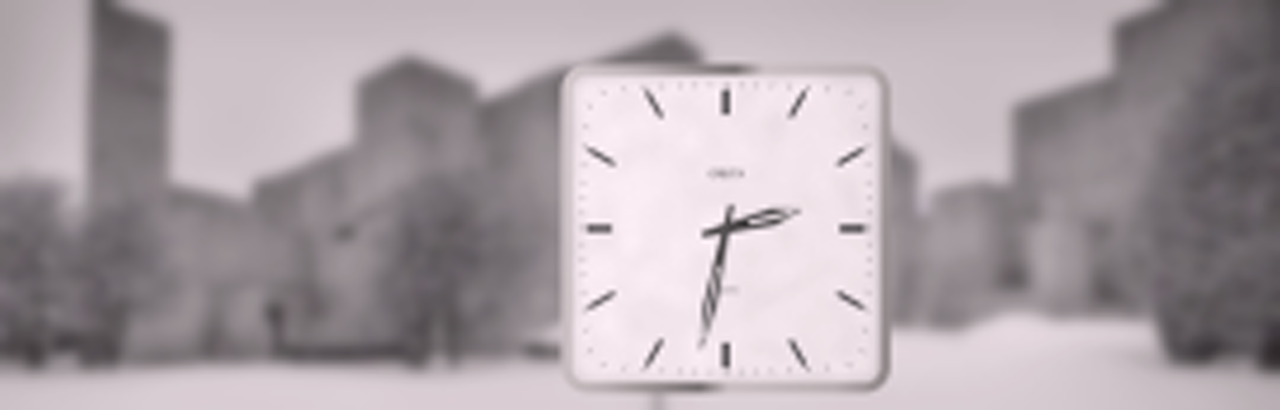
2:32
